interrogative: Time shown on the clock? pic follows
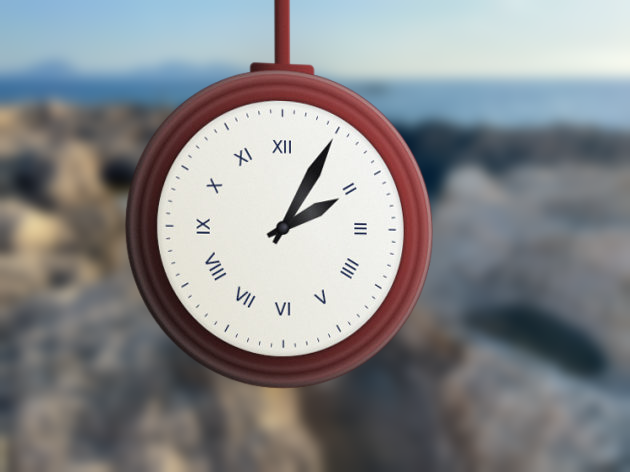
2:05
